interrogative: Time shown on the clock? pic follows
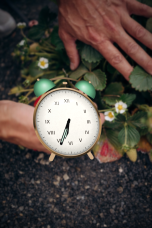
6:34
